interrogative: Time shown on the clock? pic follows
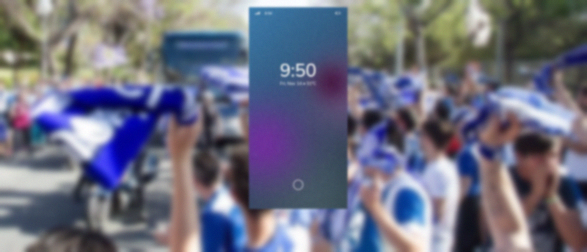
9:50
